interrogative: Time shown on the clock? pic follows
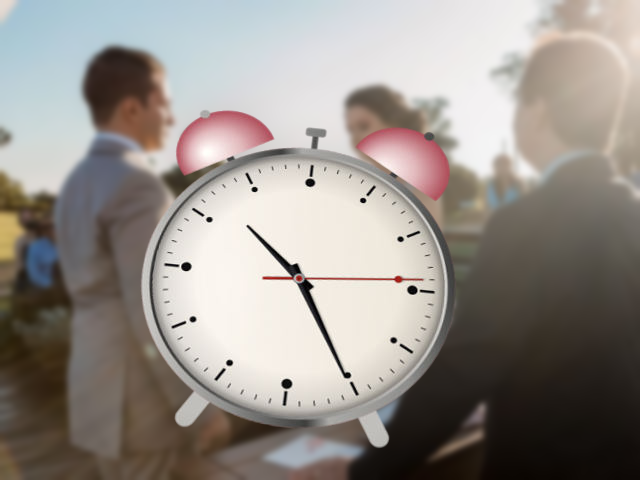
10:25:14
